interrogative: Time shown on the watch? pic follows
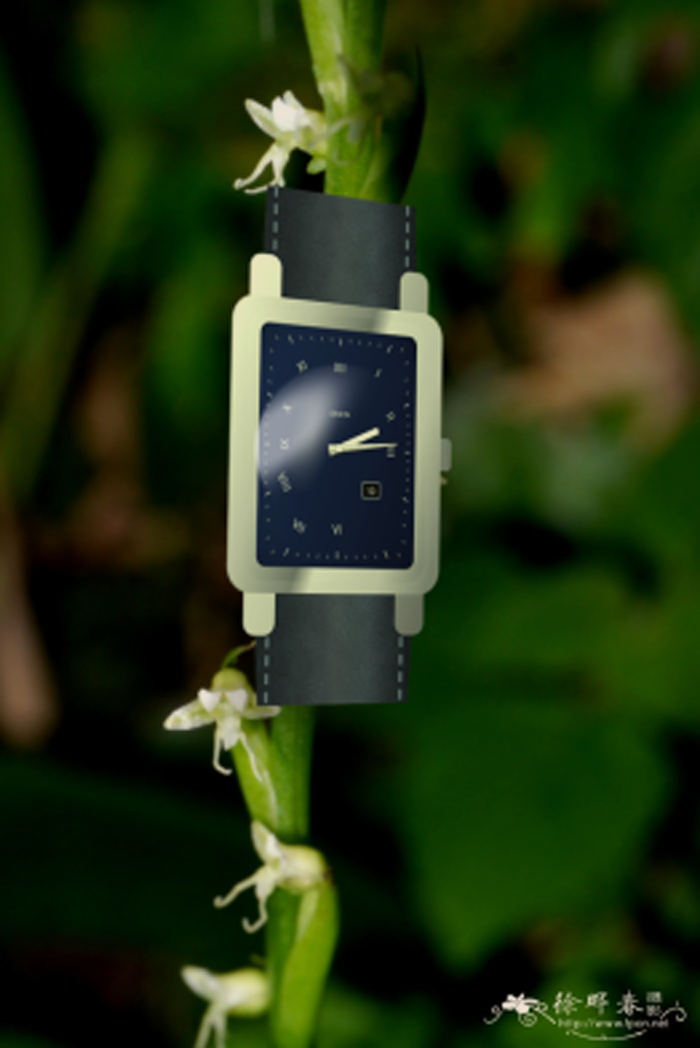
2:14
